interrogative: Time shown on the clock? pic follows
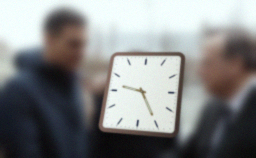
9:25
